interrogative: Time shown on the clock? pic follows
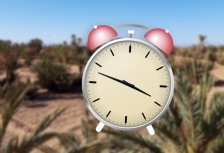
3:48
